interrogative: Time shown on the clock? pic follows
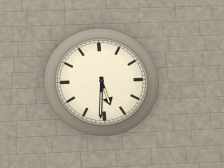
5:31
